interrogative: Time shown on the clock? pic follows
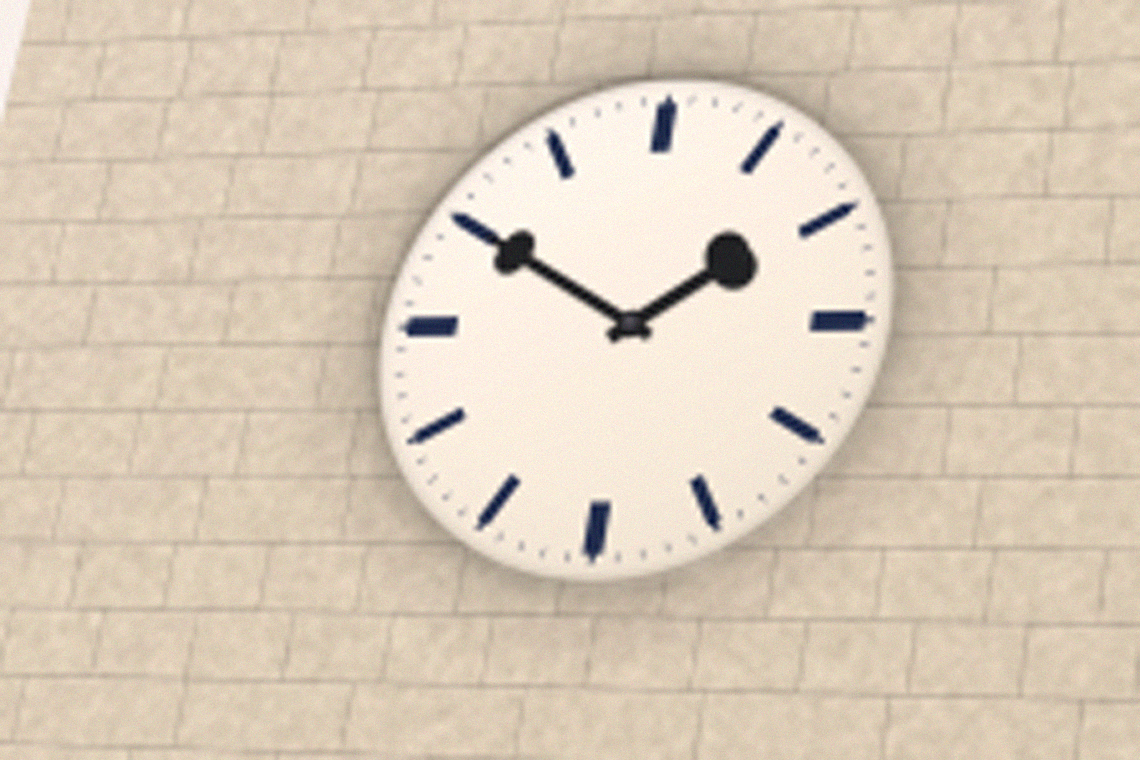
1:50
